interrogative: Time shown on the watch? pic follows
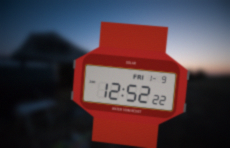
12:52
